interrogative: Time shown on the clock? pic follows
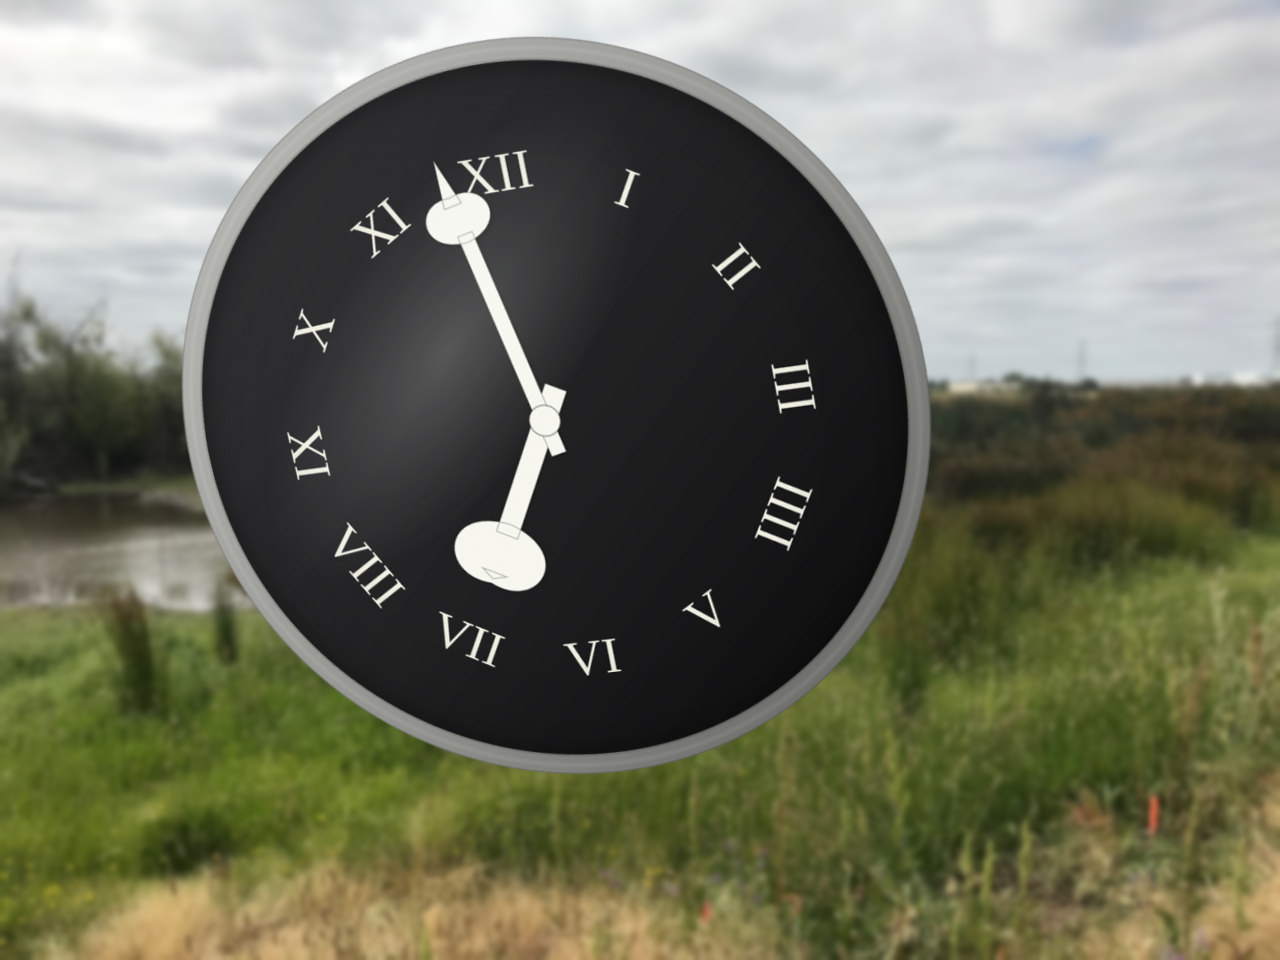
6:58
